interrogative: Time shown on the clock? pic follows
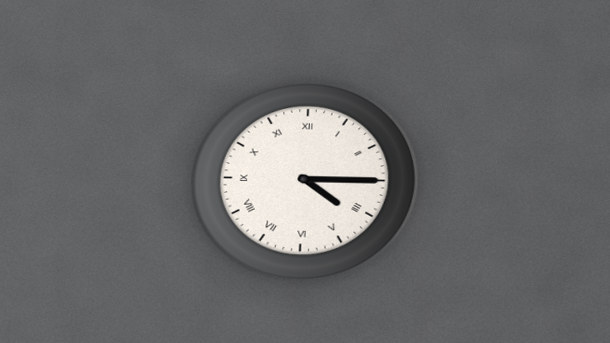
4:15
